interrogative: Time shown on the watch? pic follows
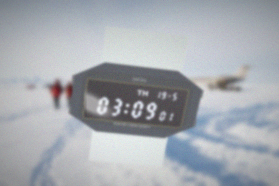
3:09
